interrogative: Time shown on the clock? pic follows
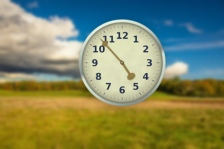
4:53
